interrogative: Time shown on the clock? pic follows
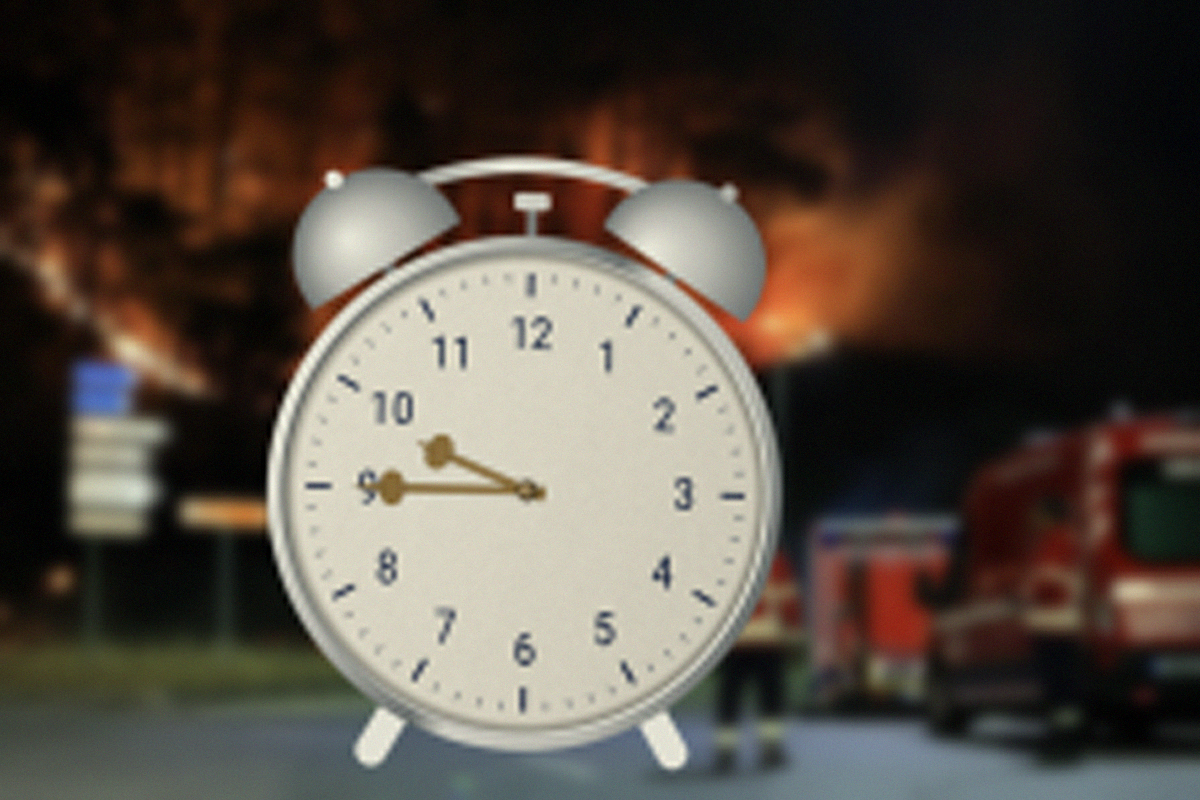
9:45
